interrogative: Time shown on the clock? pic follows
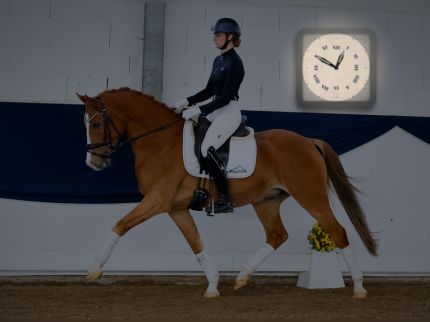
12:50
